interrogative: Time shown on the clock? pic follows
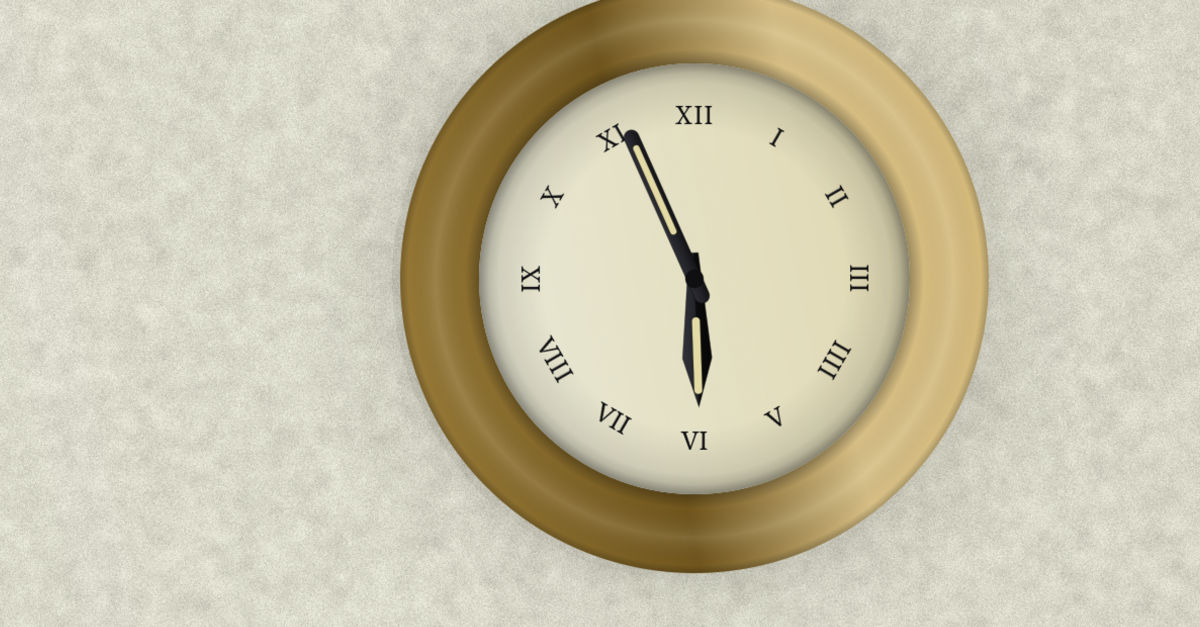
5:56
